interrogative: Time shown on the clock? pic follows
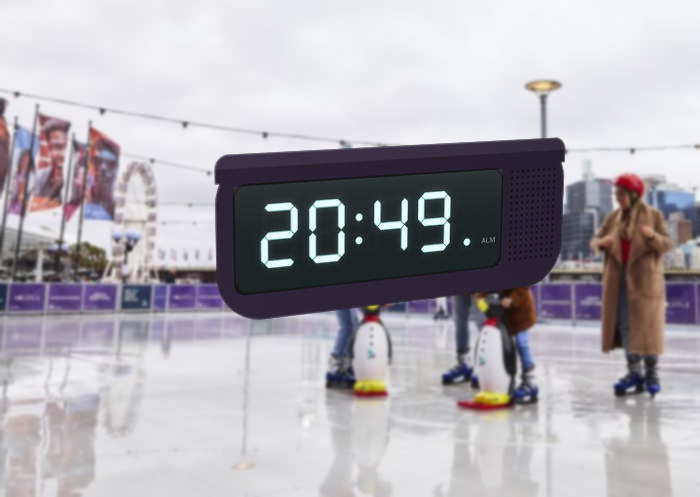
20:49
